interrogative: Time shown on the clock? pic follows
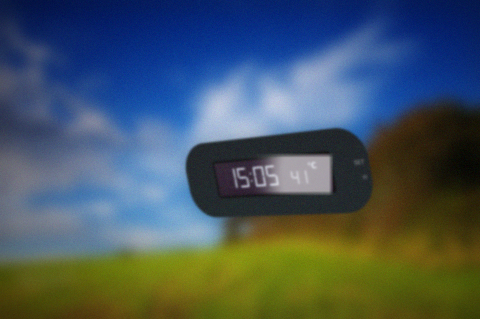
15:05
